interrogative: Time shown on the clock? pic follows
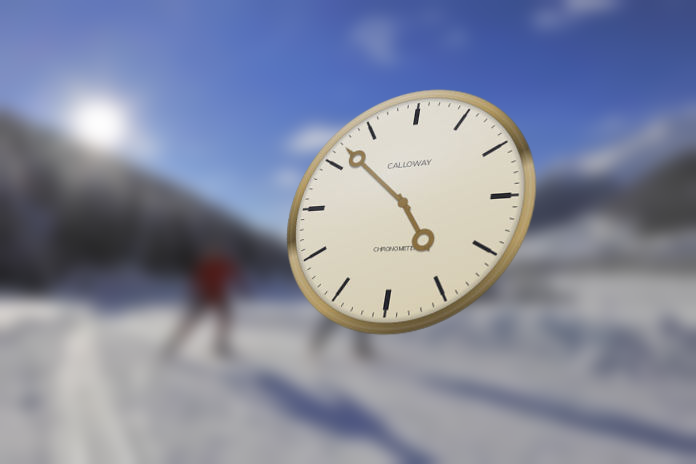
4:52
